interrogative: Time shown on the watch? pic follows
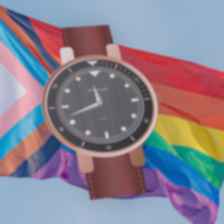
11:42
